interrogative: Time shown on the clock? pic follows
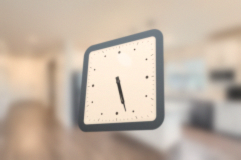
5:27
